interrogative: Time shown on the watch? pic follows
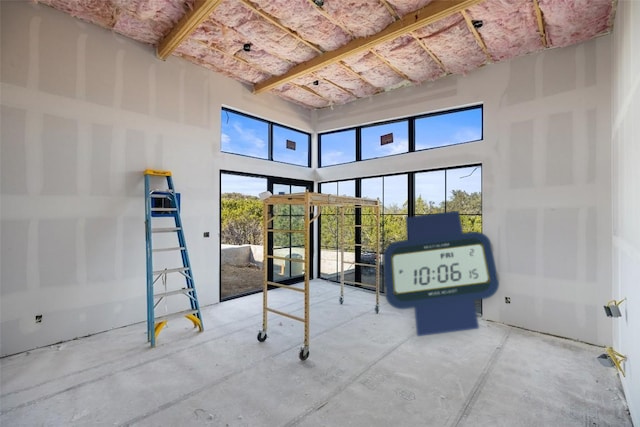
10:06:15
